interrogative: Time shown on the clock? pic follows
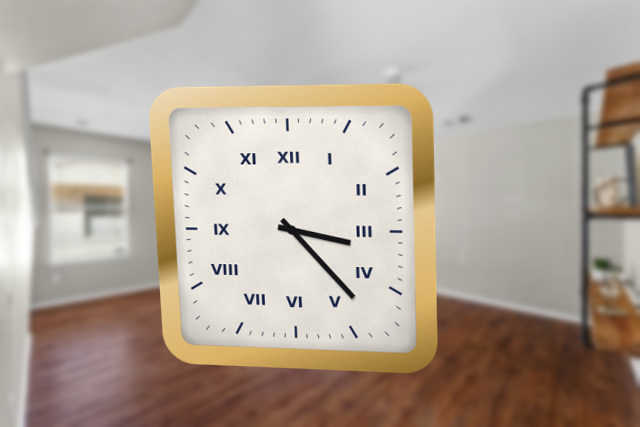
3:23
